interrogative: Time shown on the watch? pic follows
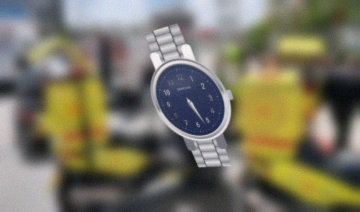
5:27
